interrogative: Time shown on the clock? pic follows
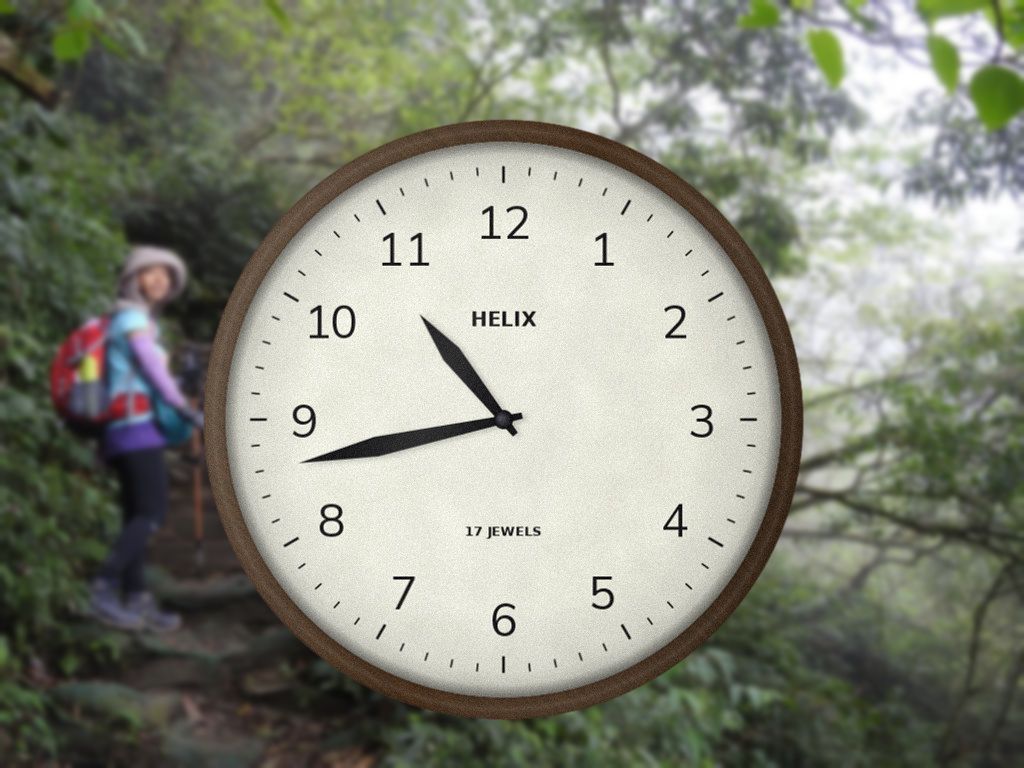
10:43
